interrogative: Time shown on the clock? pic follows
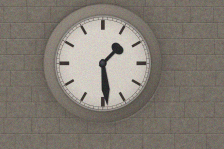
1:29
